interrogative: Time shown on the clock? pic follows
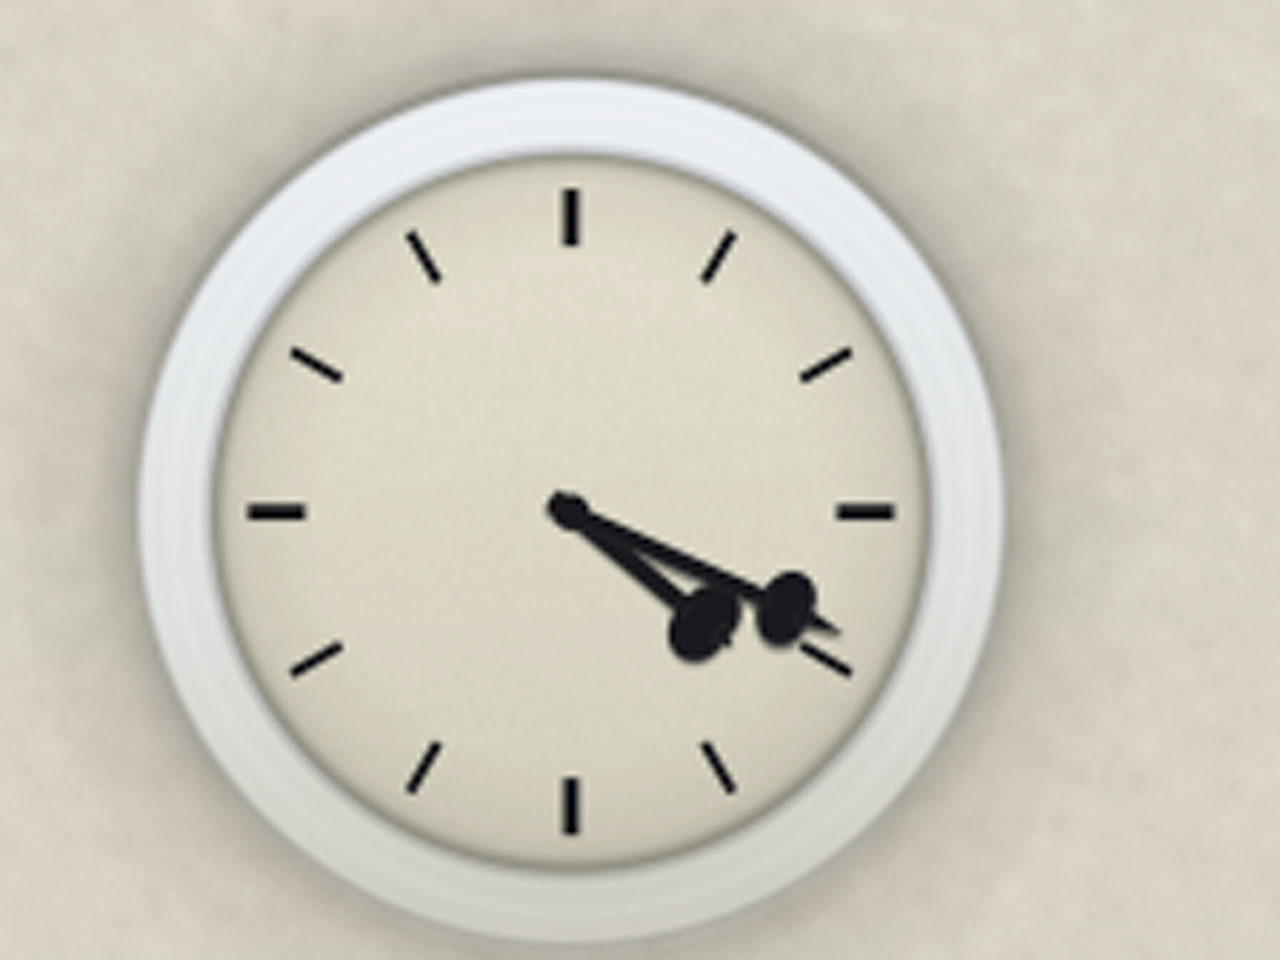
4:19
